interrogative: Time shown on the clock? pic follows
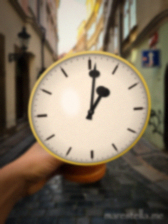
1:01
